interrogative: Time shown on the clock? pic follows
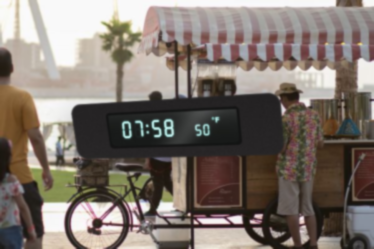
7:58
